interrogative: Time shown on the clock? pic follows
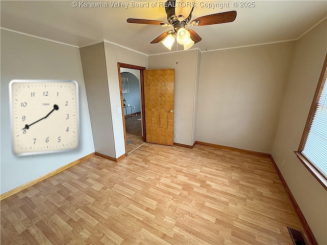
1:41
